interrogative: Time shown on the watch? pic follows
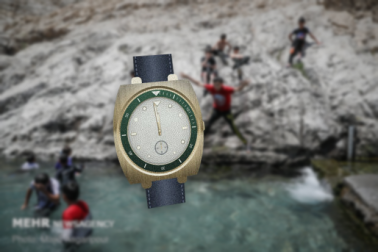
11:59
